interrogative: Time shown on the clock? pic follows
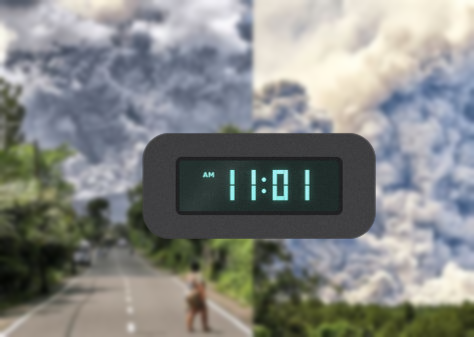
11:01
